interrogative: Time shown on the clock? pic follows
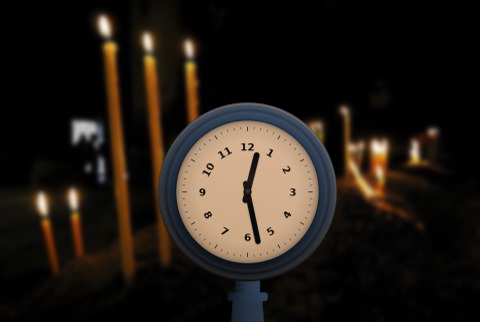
12:28
